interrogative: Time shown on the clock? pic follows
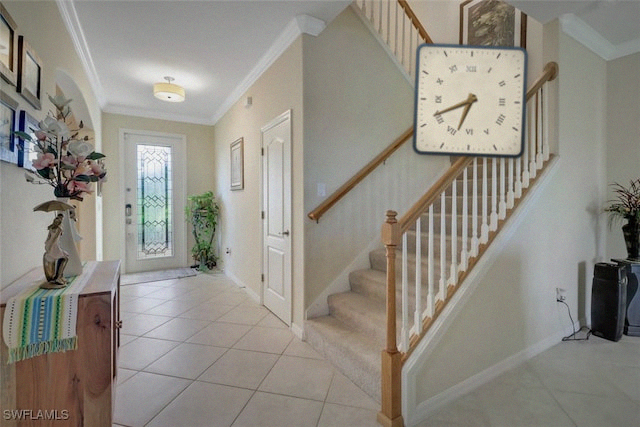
6:41
